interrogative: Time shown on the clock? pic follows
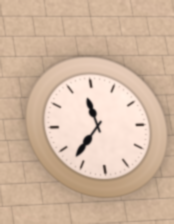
11:37
